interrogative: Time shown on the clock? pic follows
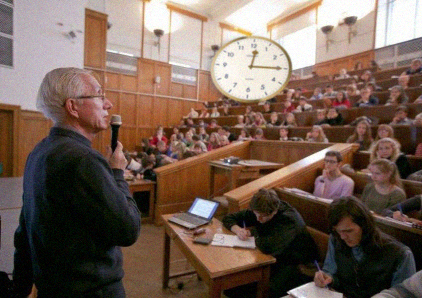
12:15
